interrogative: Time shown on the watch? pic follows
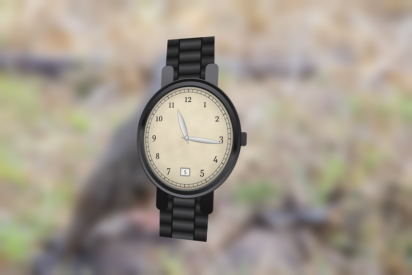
11:16
